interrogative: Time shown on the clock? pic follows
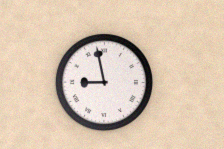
8:58
